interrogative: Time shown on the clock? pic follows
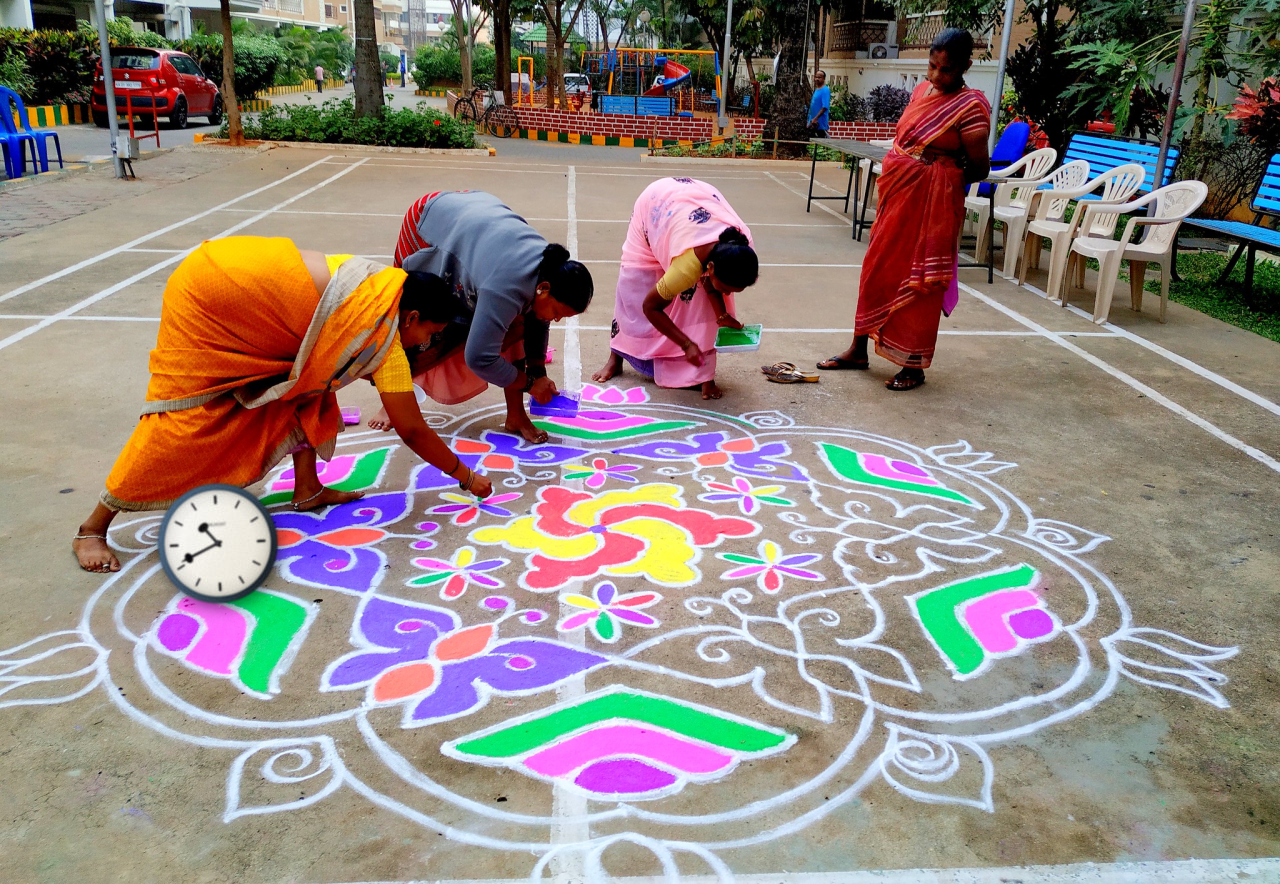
10:41
